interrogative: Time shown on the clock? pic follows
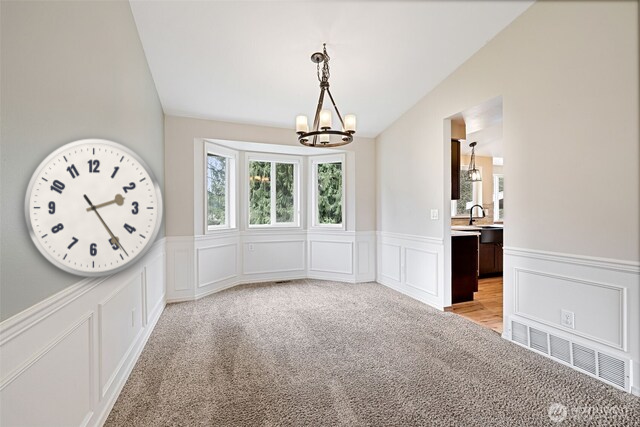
2:24:24
